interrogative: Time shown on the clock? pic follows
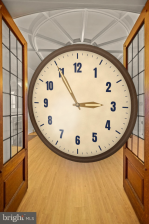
2:55
